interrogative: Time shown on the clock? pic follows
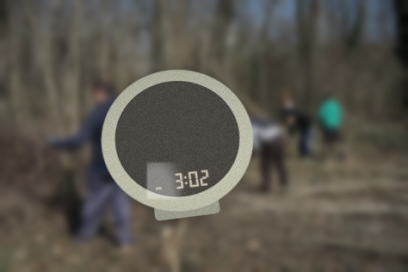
3:02
